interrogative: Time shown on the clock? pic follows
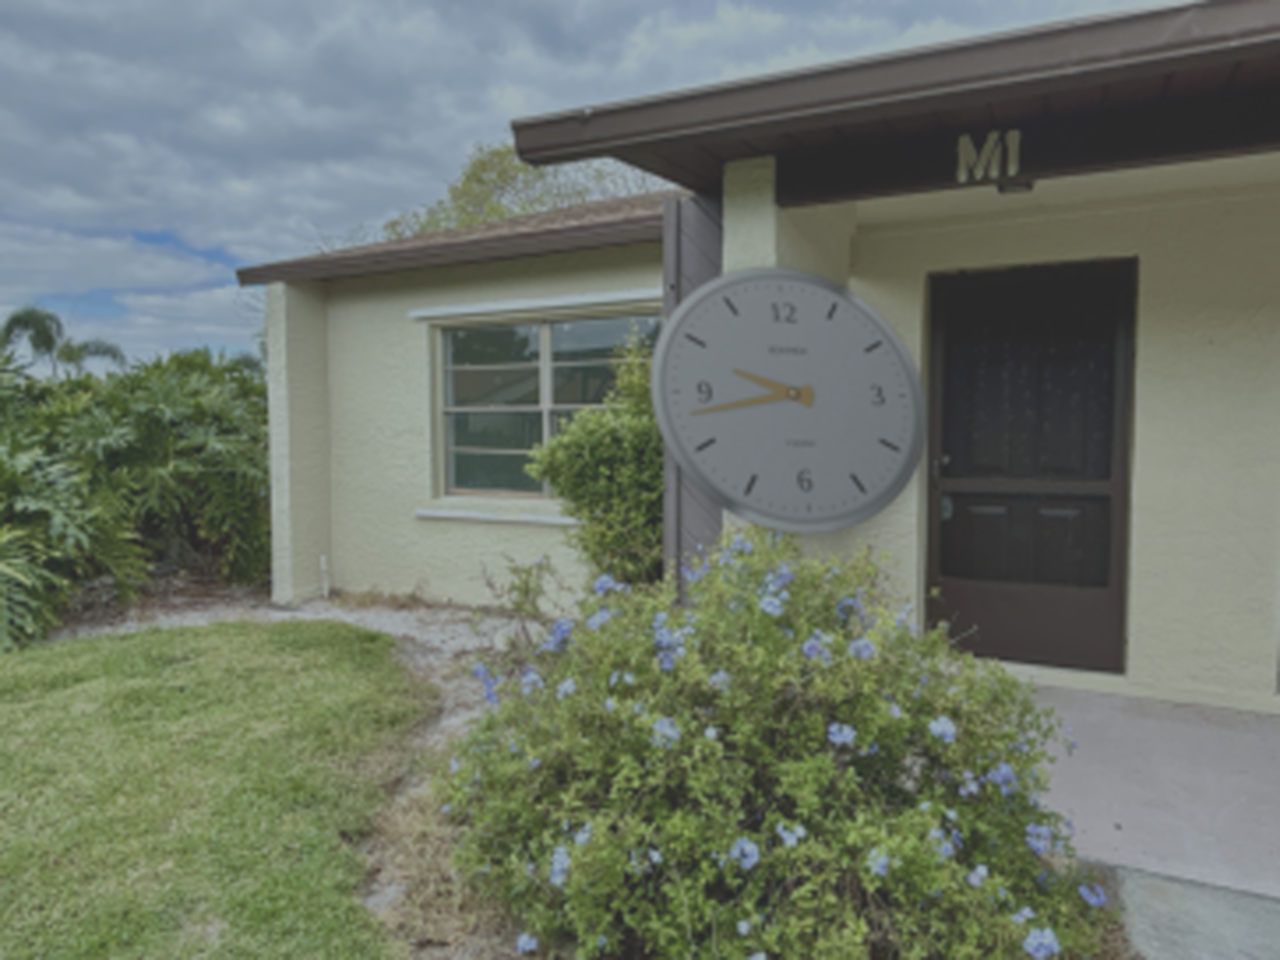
9:43
